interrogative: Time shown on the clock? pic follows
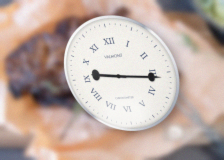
9:16
